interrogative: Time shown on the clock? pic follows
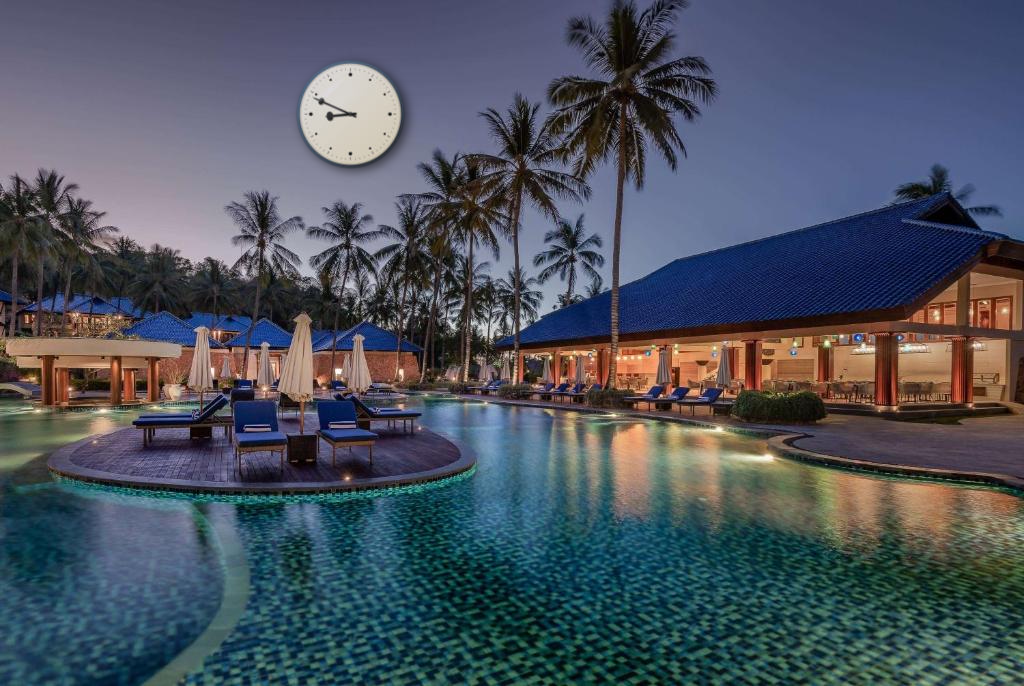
8:49
